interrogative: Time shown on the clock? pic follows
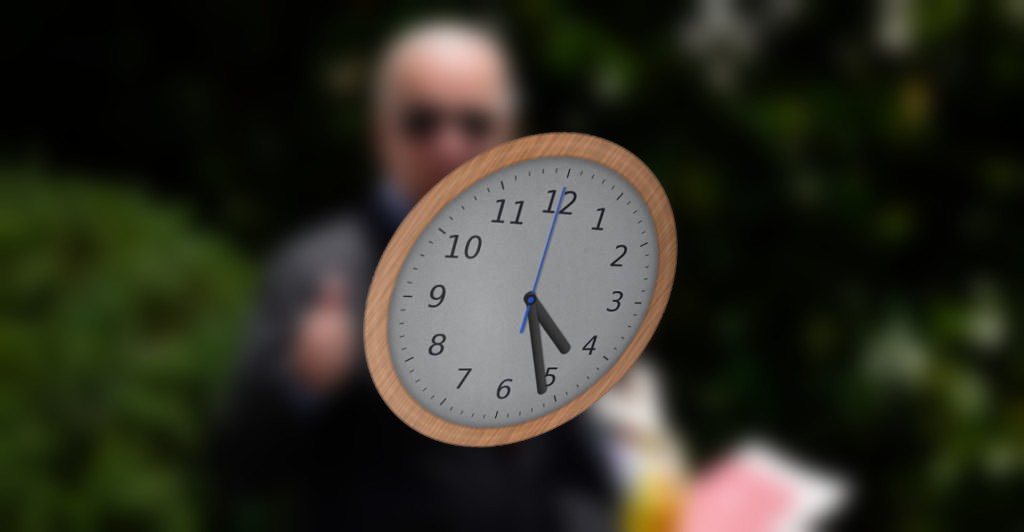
4:26:00
